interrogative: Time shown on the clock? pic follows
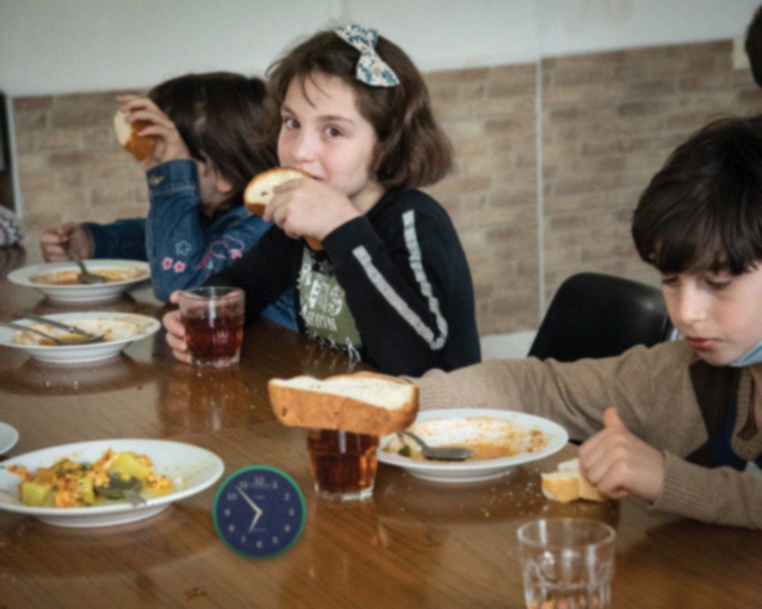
6:53
